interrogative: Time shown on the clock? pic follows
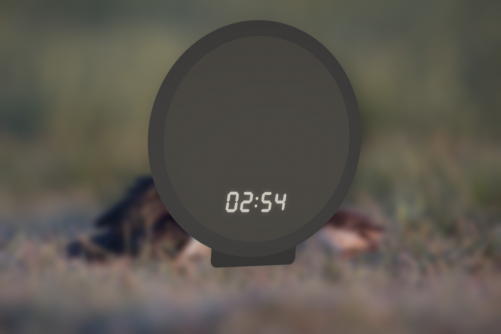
2:54
